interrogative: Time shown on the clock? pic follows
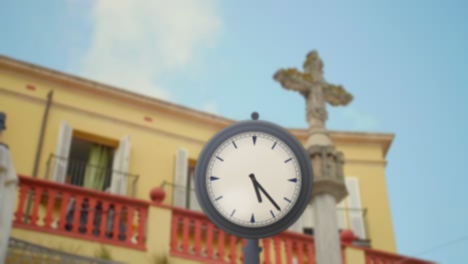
5:23
